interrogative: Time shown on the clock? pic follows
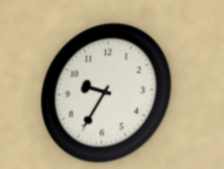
9:35
